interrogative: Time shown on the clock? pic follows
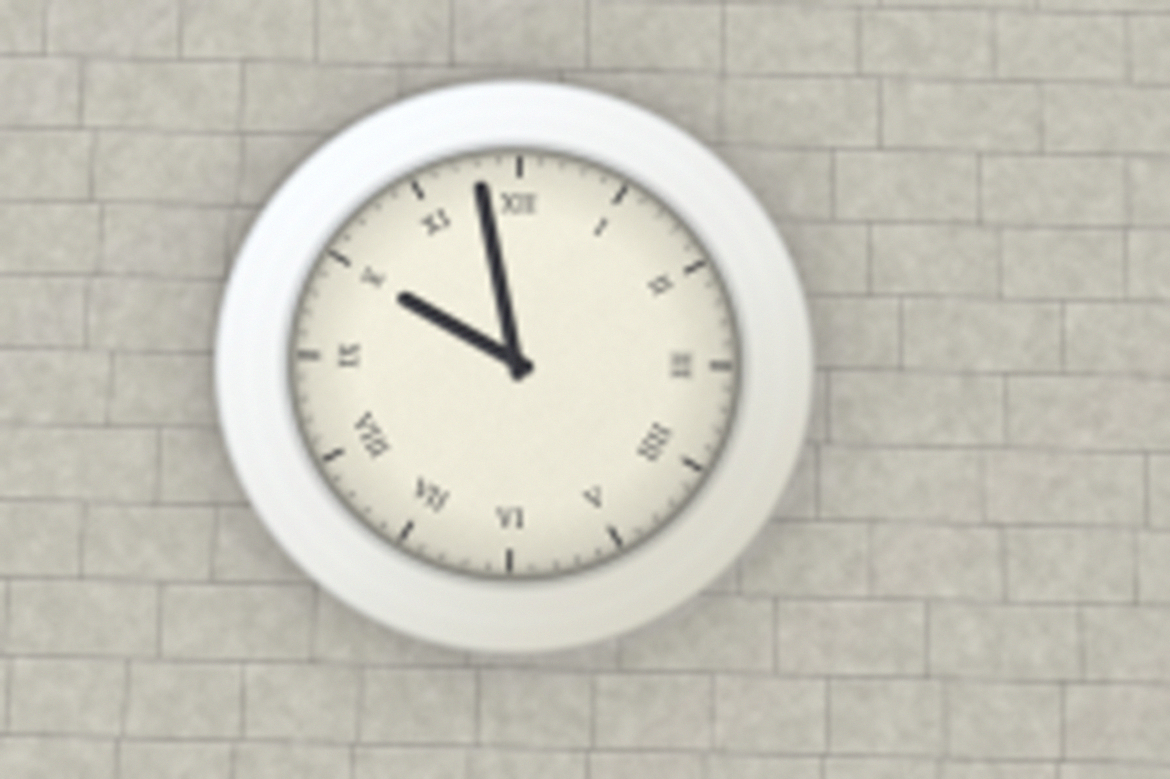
9:58
